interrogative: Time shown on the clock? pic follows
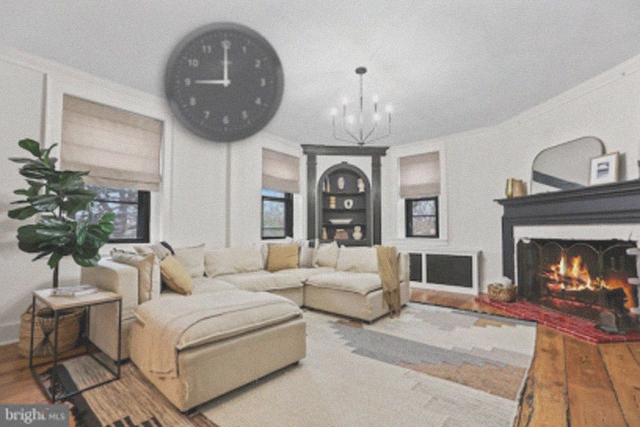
9:00
